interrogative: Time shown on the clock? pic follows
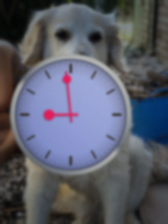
8:59
